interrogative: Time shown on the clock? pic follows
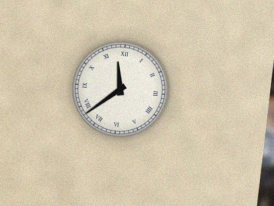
11:38
